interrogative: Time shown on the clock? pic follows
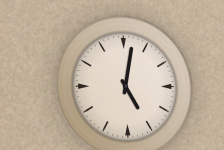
5:02
